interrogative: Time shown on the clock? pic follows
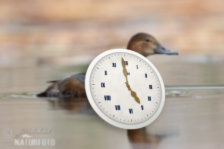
4:59
